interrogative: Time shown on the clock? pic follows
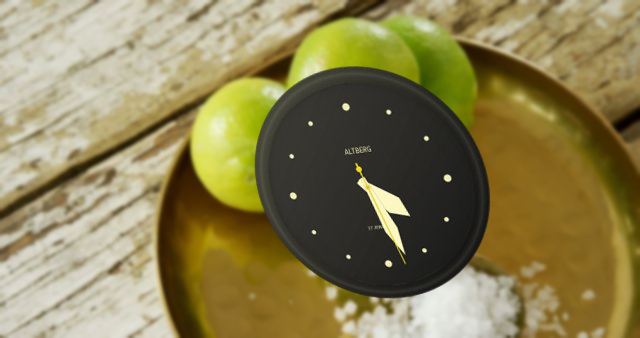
4:27:28
